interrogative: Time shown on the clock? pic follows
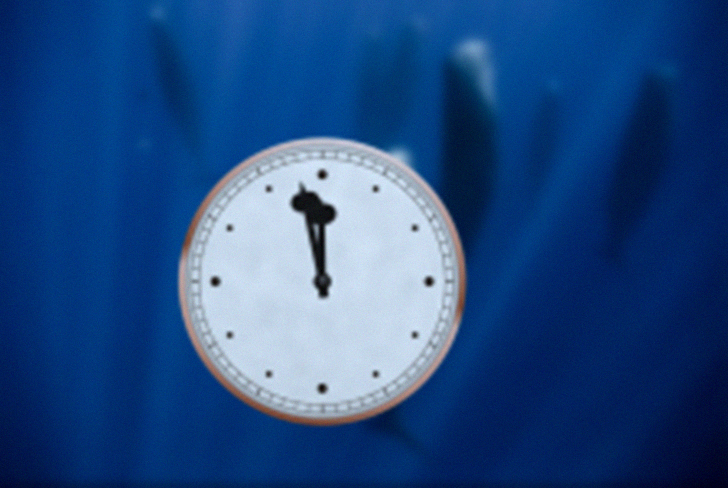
11:58
